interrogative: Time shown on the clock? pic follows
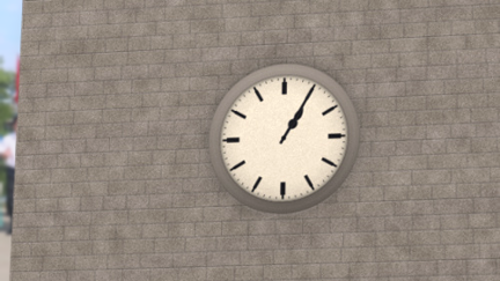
1:05
